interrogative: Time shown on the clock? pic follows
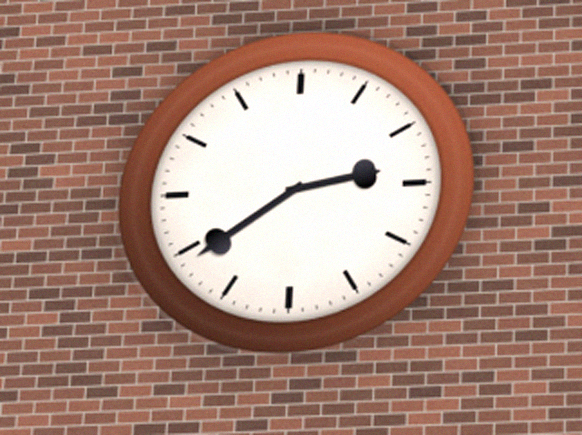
2:39
